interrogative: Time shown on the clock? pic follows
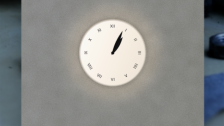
1:04
